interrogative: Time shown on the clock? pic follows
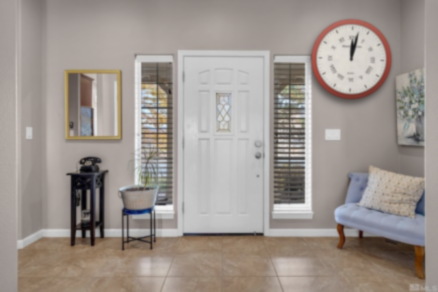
12:02
